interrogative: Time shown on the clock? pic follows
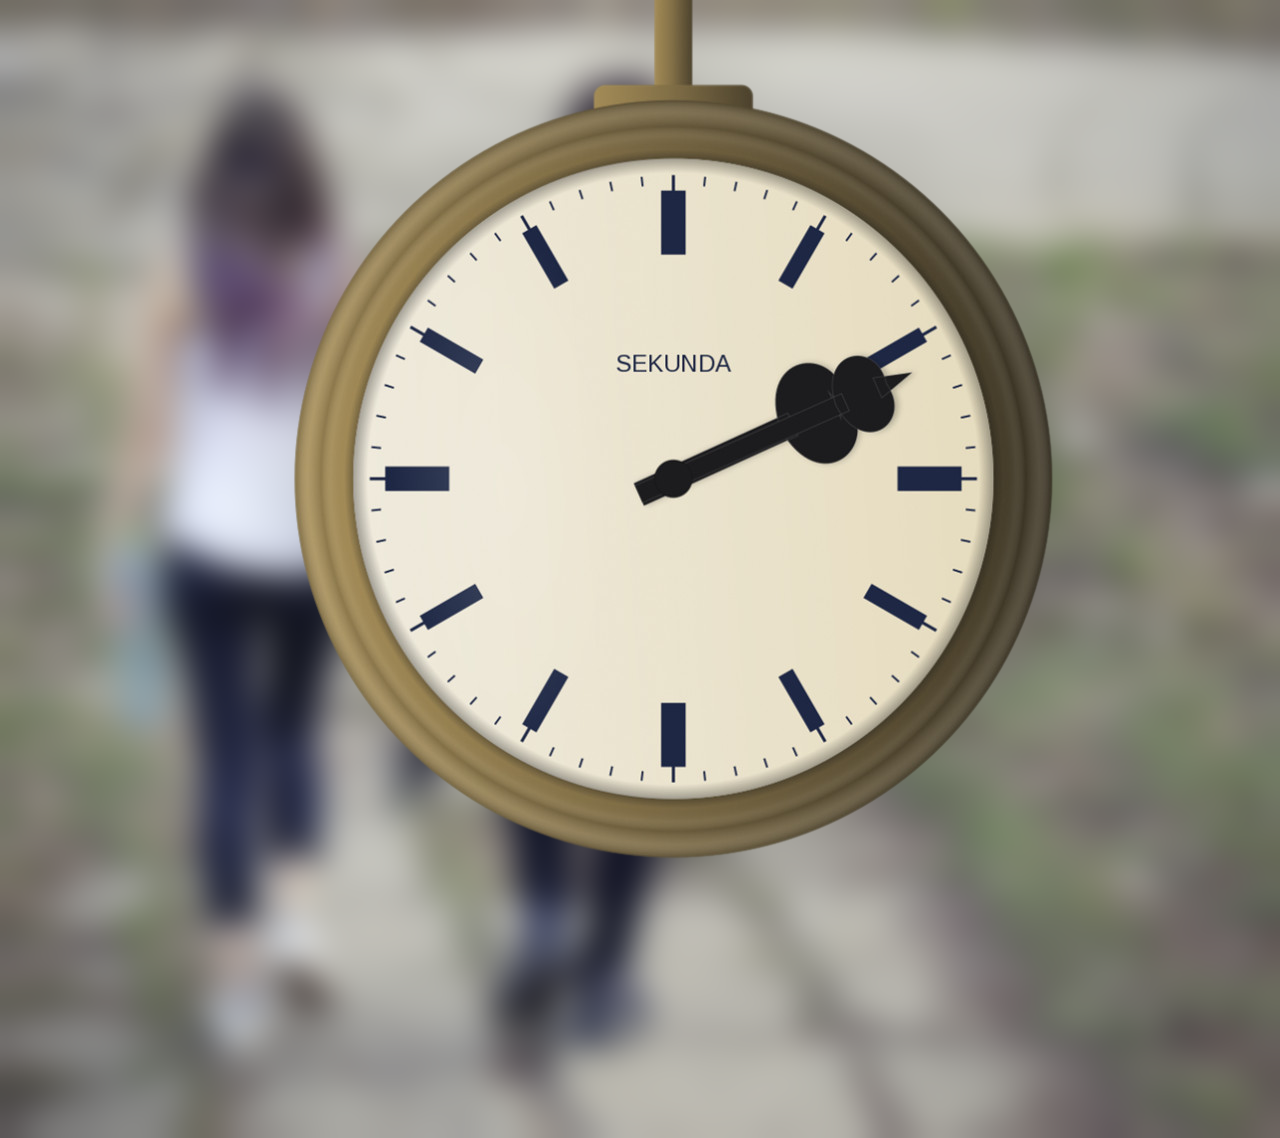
2:11
